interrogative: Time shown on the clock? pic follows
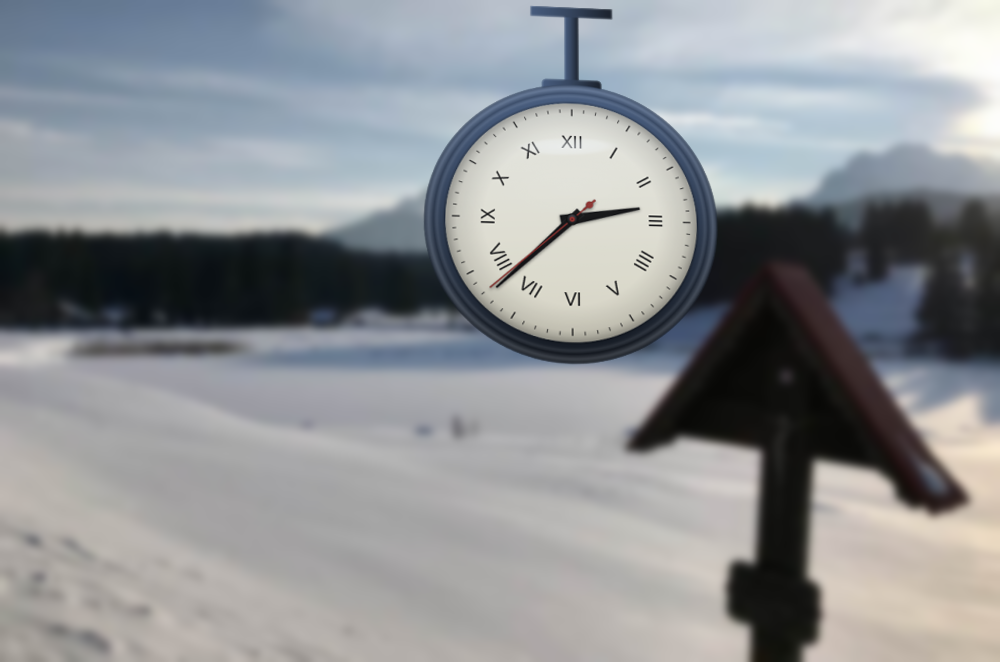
2:37:38
